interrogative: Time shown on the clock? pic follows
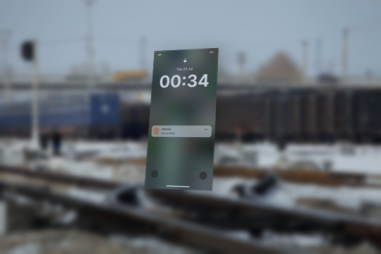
0:34
